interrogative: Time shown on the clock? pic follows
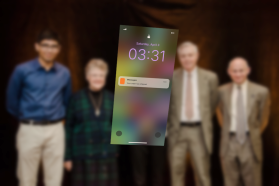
3:31
